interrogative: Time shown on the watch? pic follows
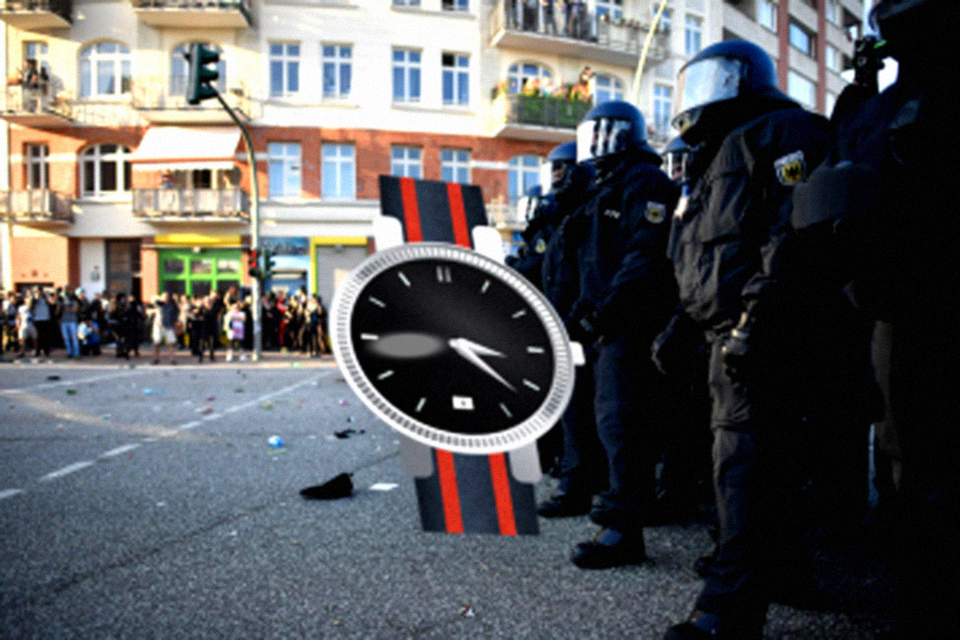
3:22
